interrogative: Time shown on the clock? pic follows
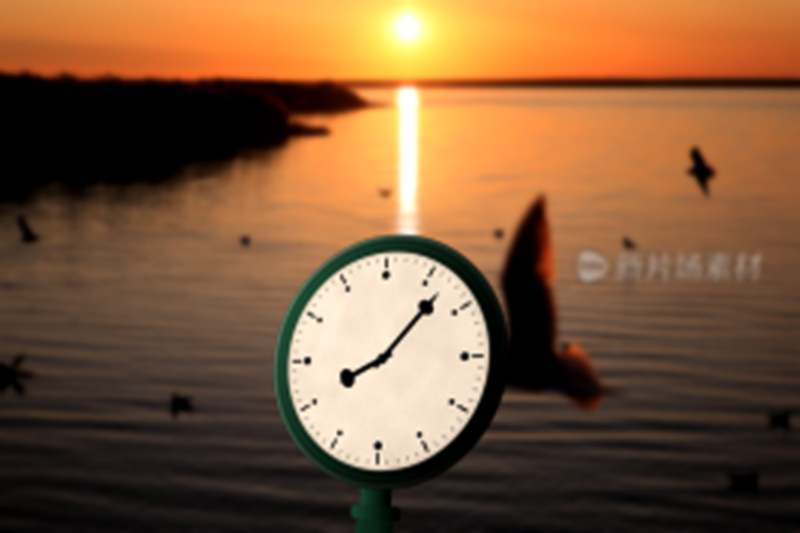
8:07
